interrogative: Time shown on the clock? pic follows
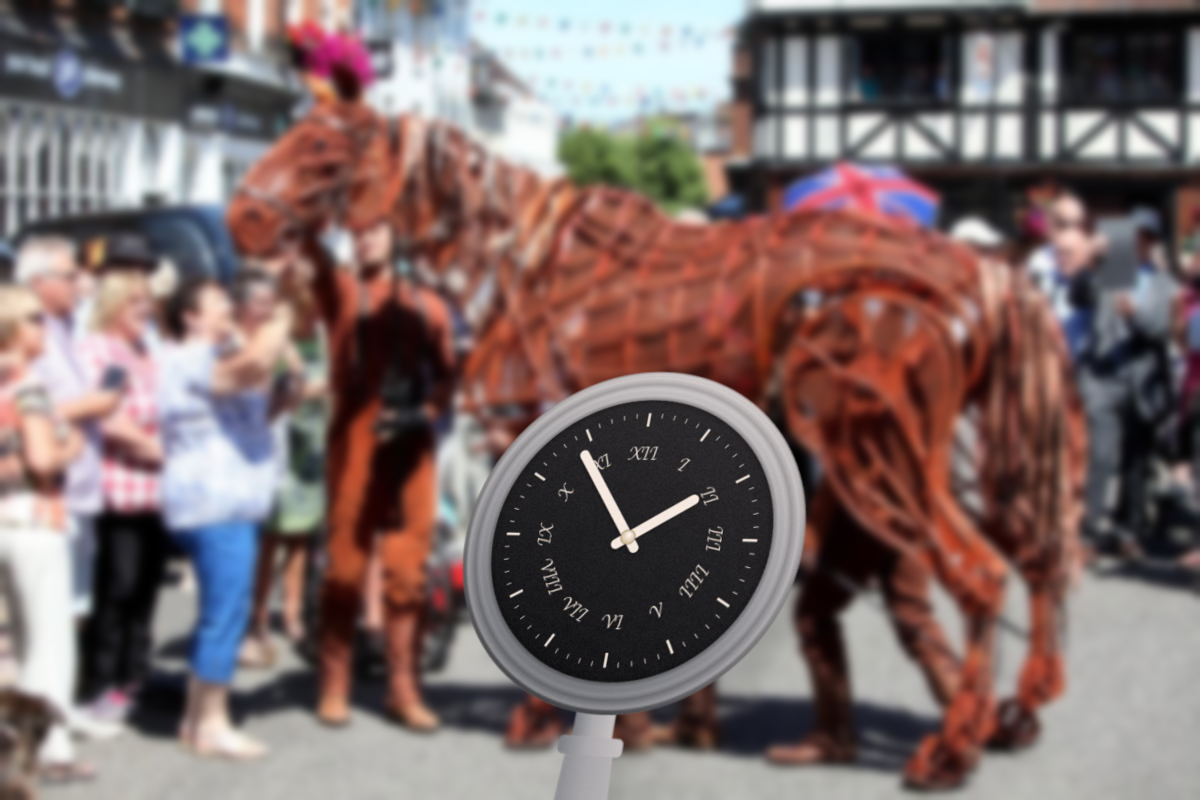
1:54
